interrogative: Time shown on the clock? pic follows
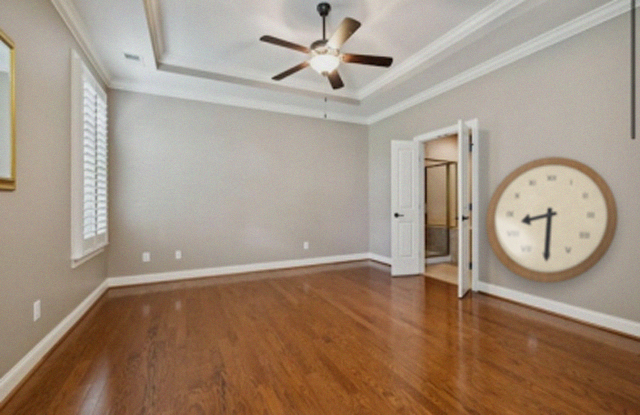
8:30
